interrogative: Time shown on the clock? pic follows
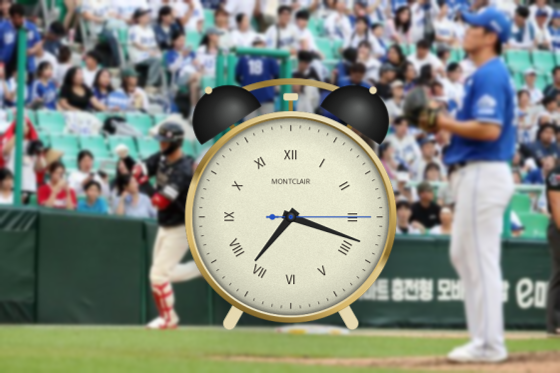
7:18:15
